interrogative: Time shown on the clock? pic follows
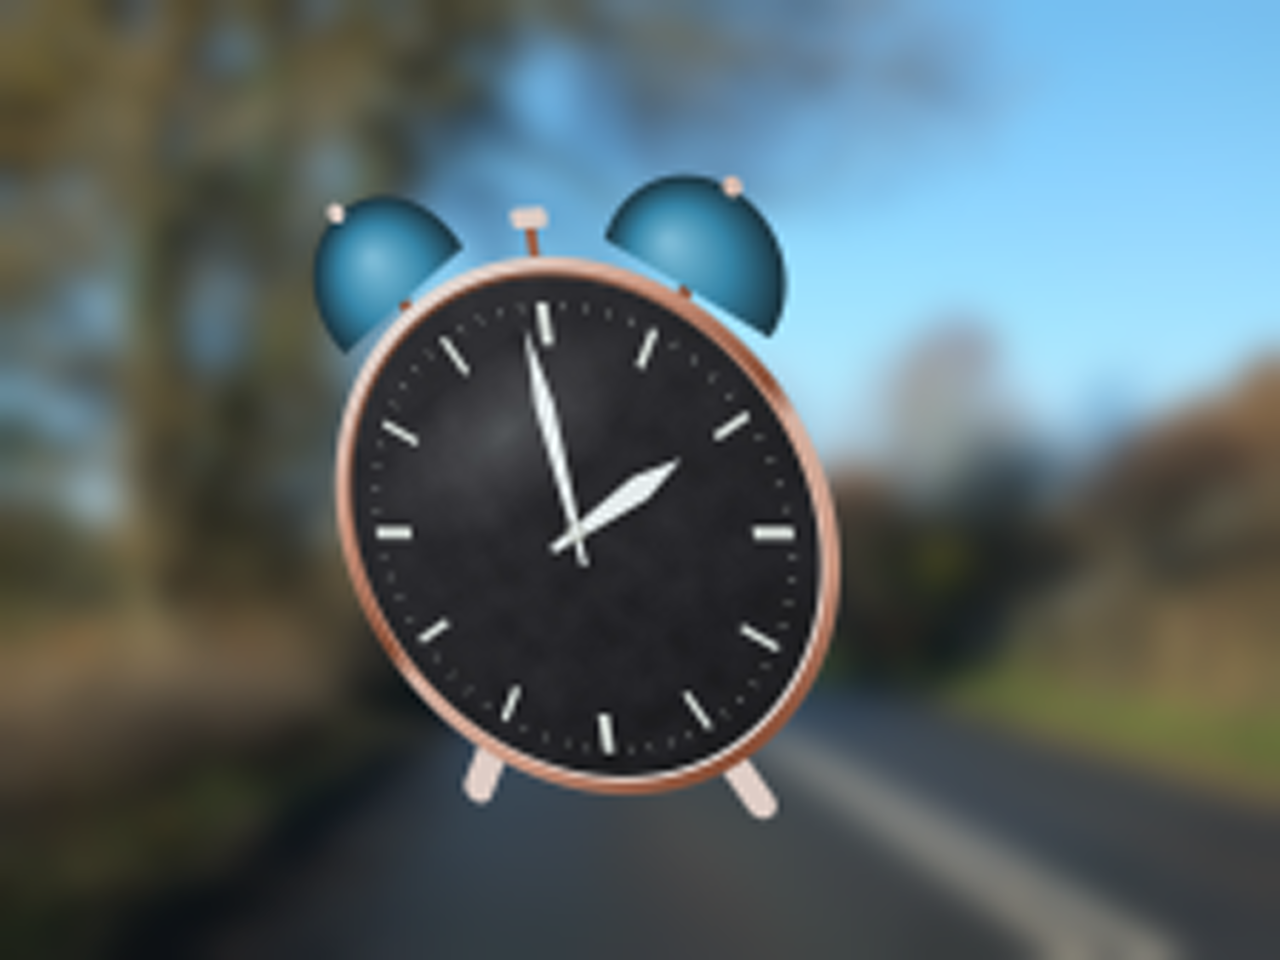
1:59
